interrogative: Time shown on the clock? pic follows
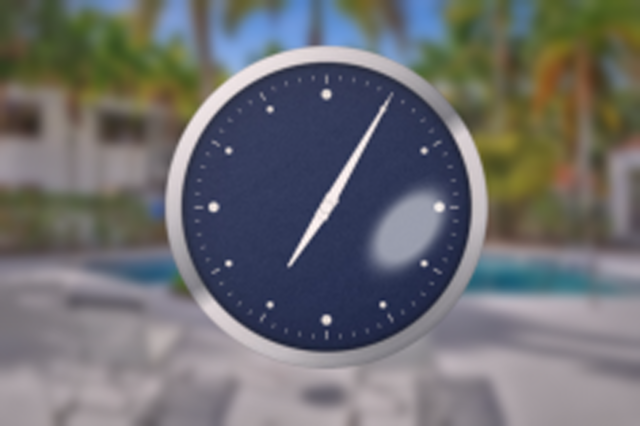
7:05
